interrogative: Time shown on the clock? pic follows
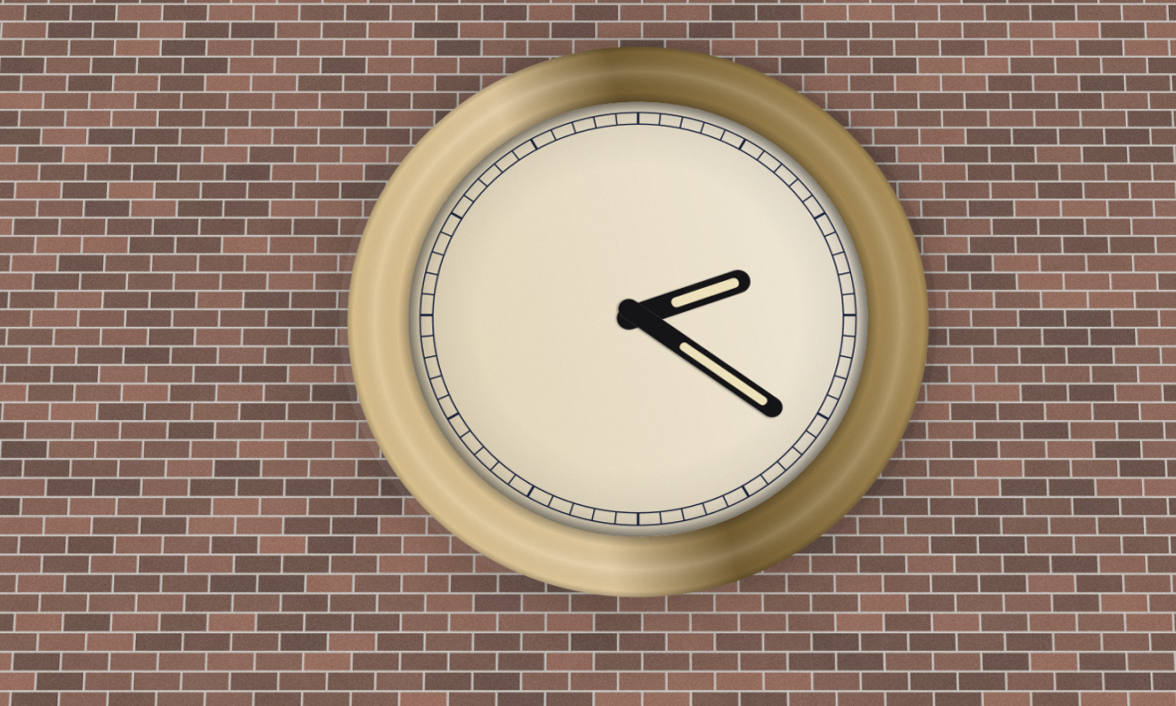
2:21
